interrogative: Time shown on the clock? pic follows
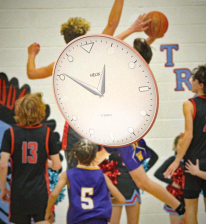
12:51
